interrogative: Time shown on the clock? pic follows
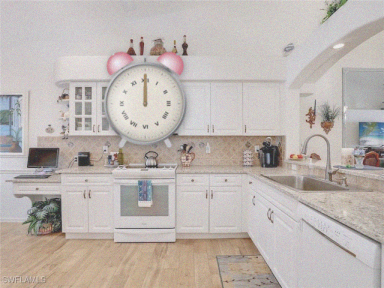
12:00
